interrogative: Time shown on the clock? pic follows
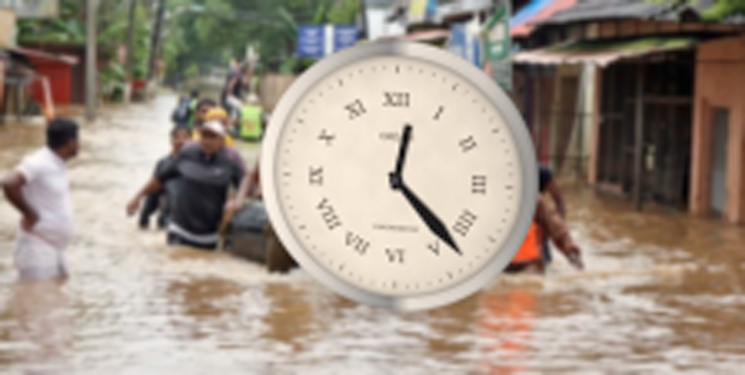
12:23
